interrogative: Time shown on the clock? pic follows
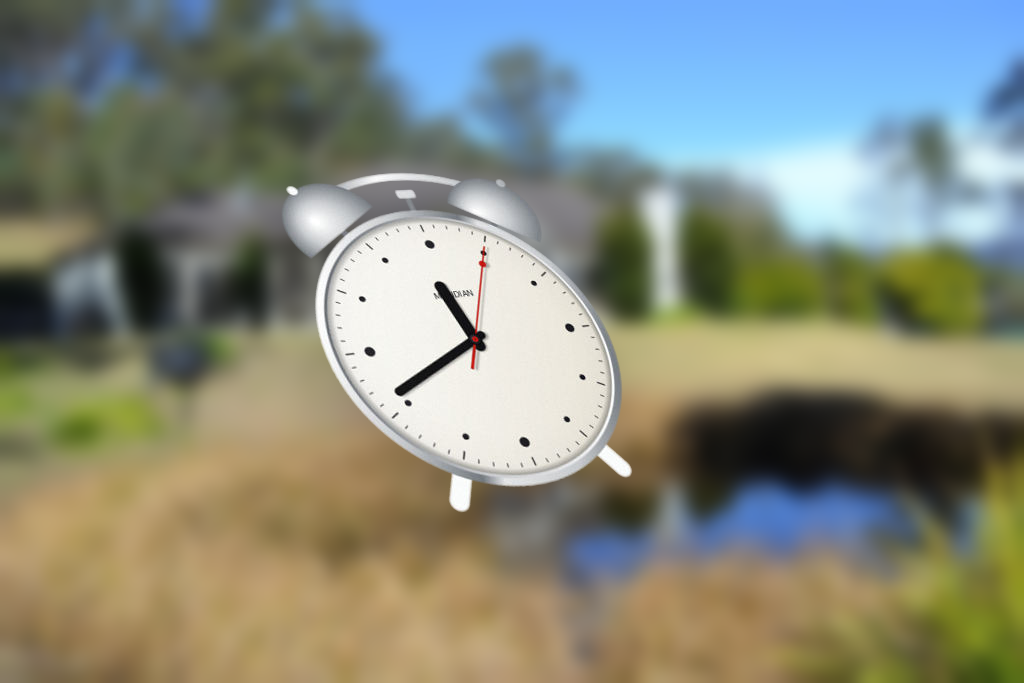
11:41:05
